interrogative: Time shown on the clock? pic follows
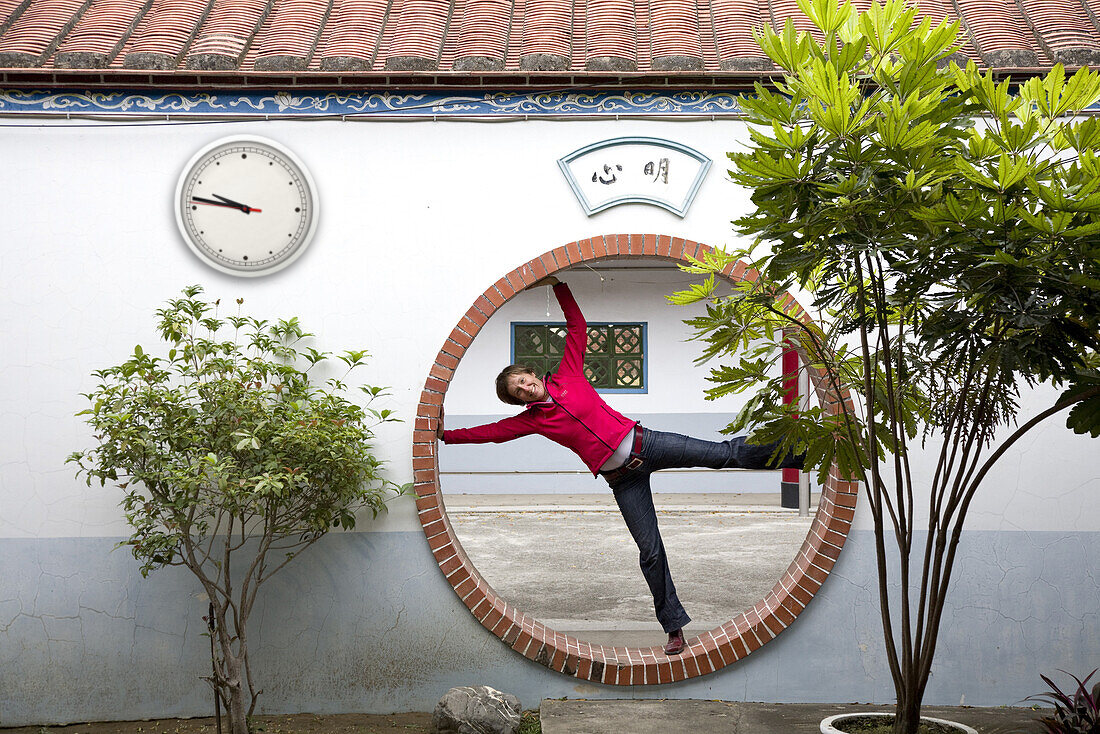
9:46:46
